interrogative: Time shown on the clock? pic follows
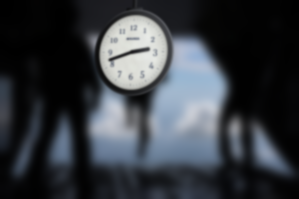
2:42
